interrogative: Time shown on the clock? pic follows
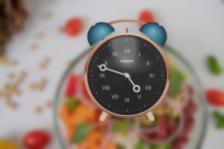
4:48
